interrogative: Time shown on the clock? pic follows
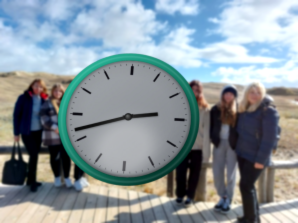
2:42
